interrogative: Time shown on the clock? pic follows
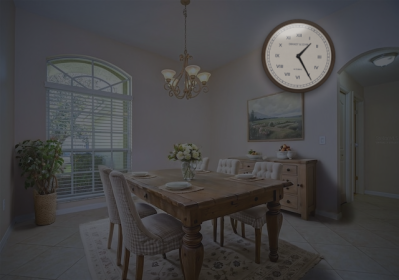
1:25
